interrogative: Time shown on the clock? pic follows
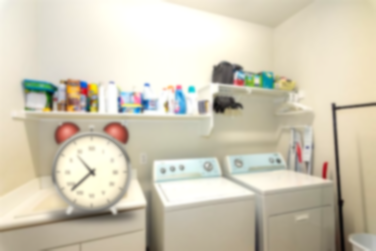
10:38
